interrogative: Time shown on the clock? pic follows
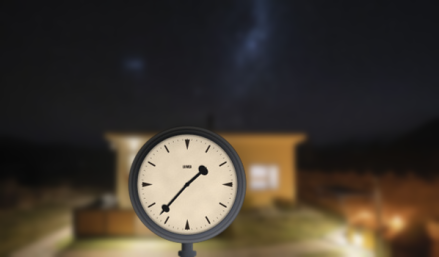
1:37
